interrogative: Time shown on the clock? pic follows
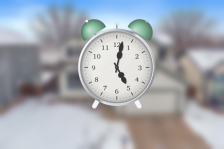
5:02
